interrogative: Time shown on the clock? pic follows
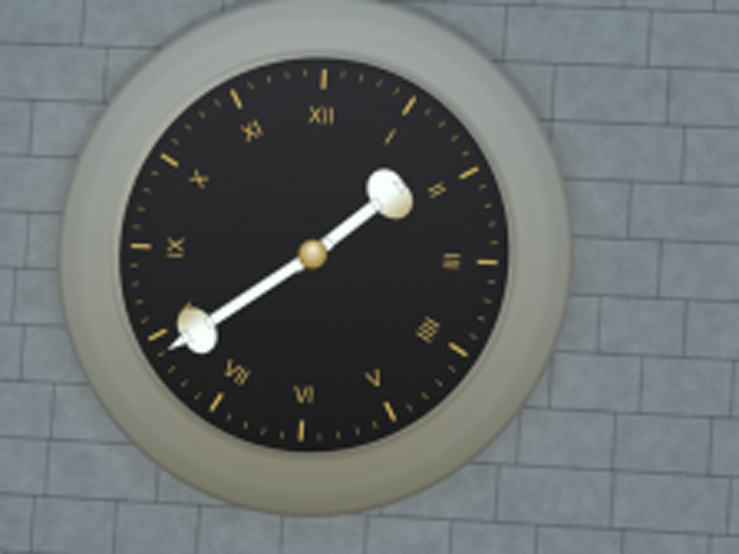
1:39
